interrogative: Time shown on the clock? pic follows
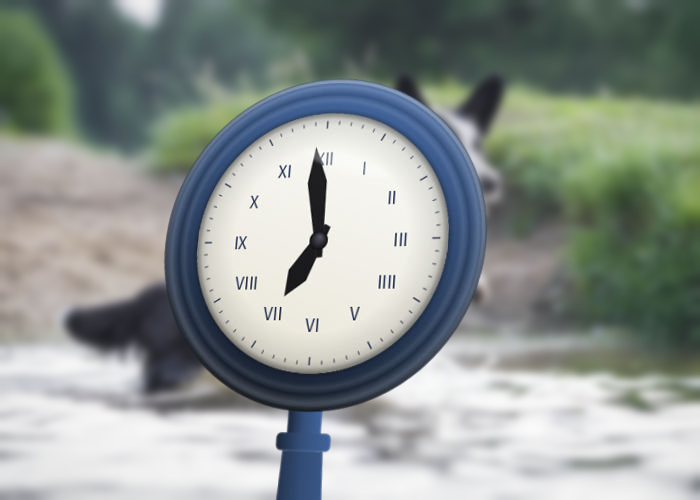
6:59
